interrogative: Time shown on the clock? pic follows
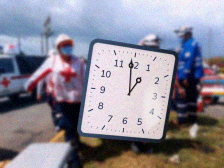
12:59
